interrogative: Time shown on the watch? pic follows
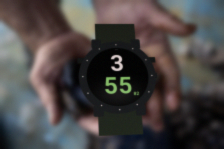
3:55
